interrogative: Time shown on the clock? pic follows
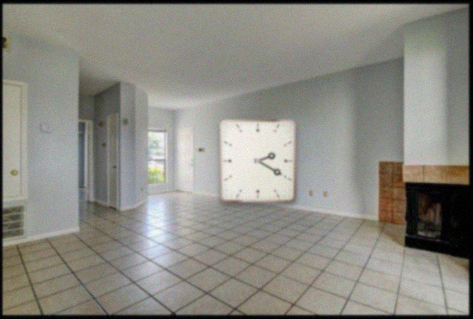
2:20
